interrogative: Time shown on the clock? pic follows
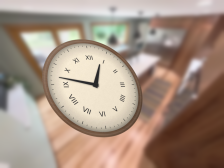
12:47
